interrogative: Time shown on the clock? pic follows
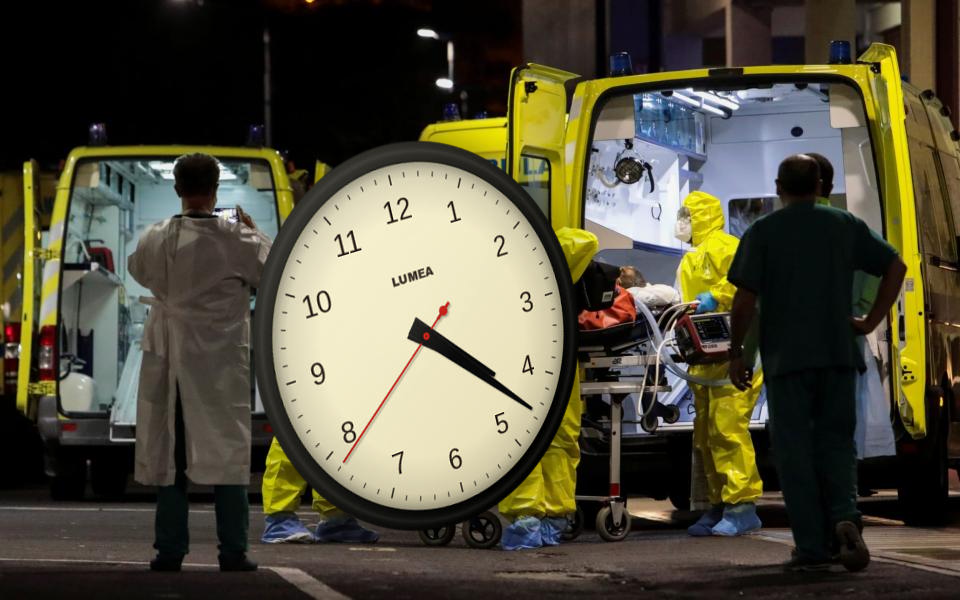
4:22:39
